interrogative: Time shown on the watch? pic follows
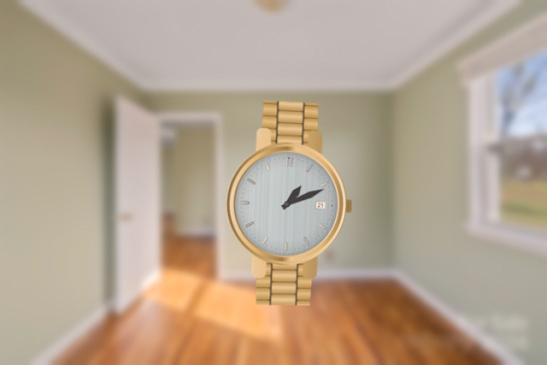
1:11
